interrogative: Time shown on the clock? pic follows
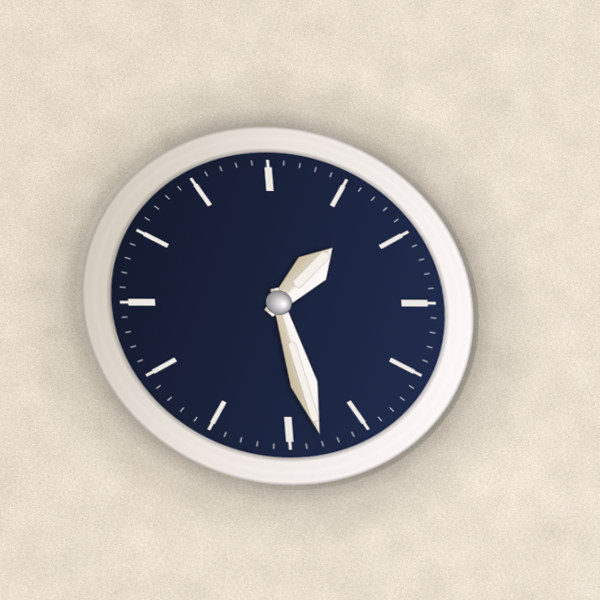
1:28
